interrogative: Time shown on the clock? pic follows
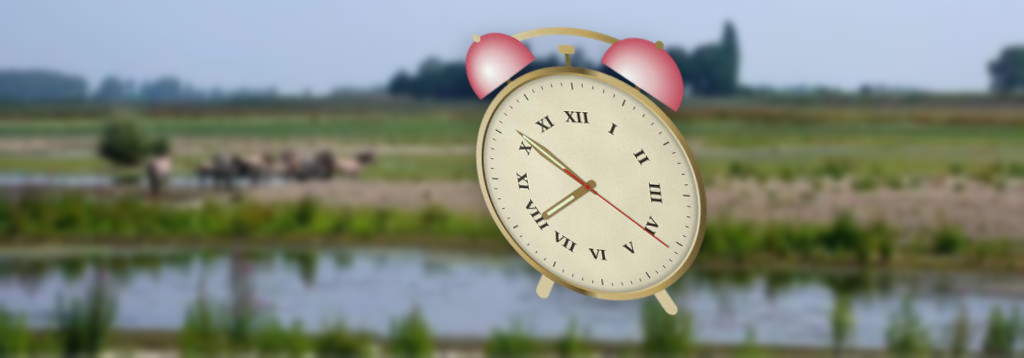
7:51:21
